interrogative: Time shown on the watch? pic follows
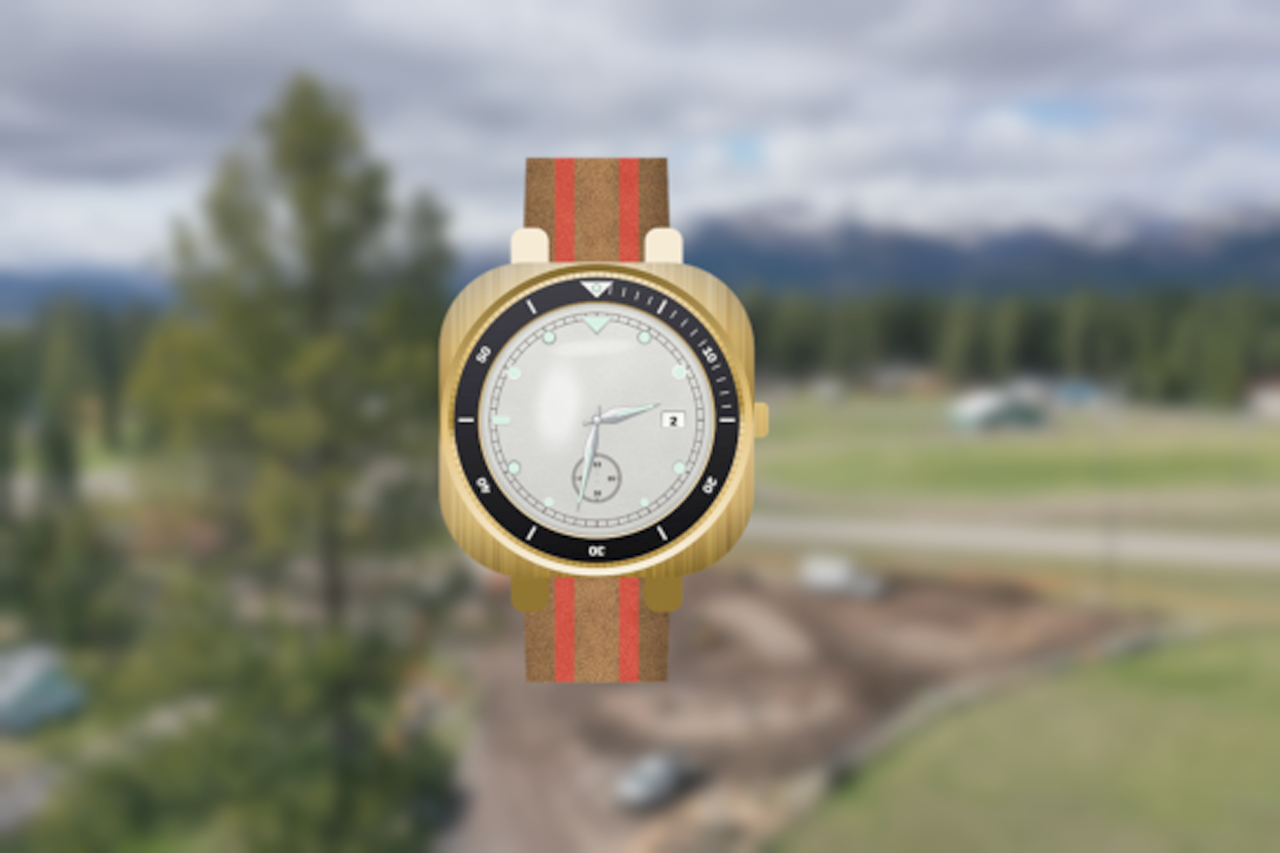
2:32
